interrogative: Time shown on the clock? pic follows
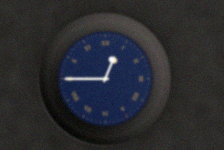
12:45
